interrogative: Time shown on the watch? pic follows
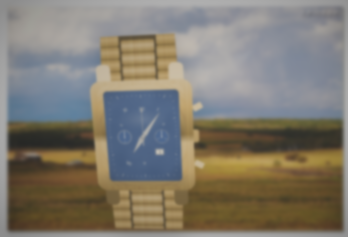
7:06
